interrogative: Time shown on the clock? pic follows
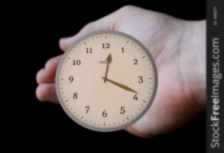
12:19
